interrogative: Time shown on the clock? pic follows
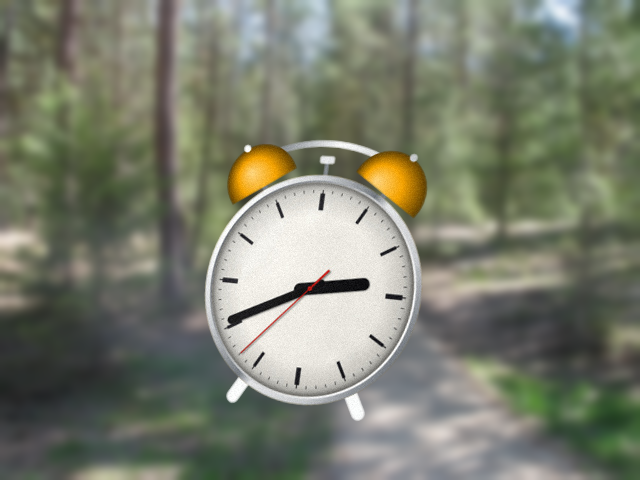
2:40:37
